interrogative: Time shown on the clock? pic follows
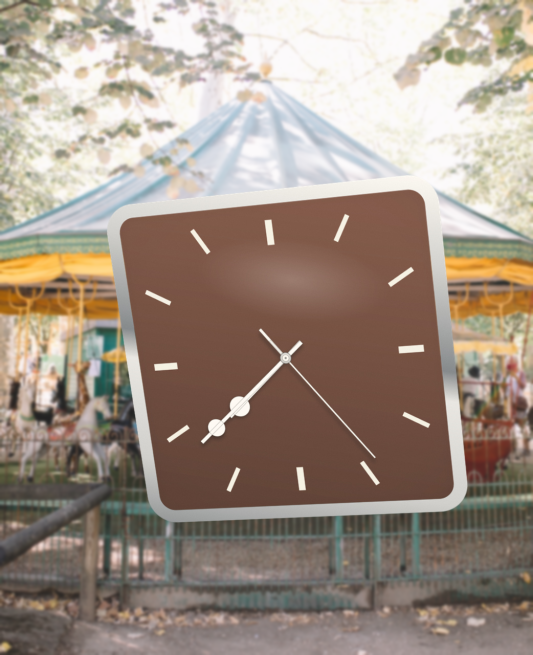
7:38:24
